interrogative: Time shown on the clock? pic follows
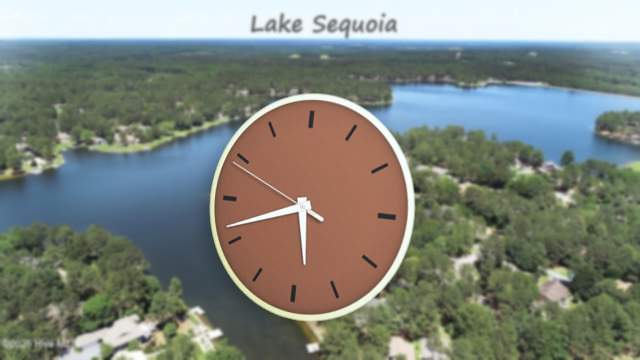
5:41:49
